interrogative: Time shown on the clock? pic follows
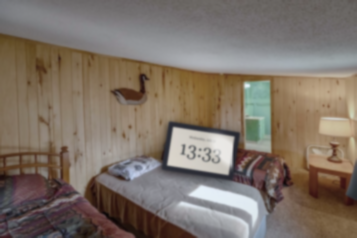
13:33
